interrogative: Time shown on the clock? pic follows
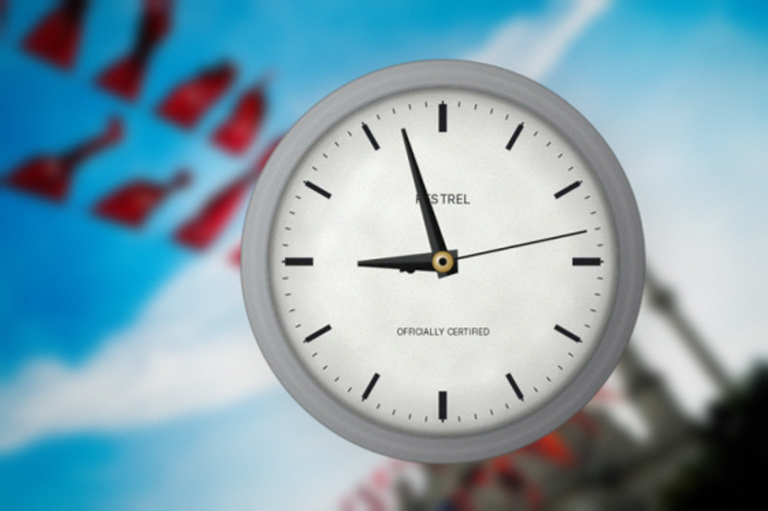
8:57:13
